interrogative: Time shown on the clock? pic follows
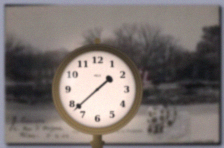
1:38
